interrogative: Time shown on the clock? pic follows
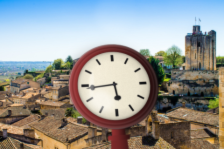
5:44
